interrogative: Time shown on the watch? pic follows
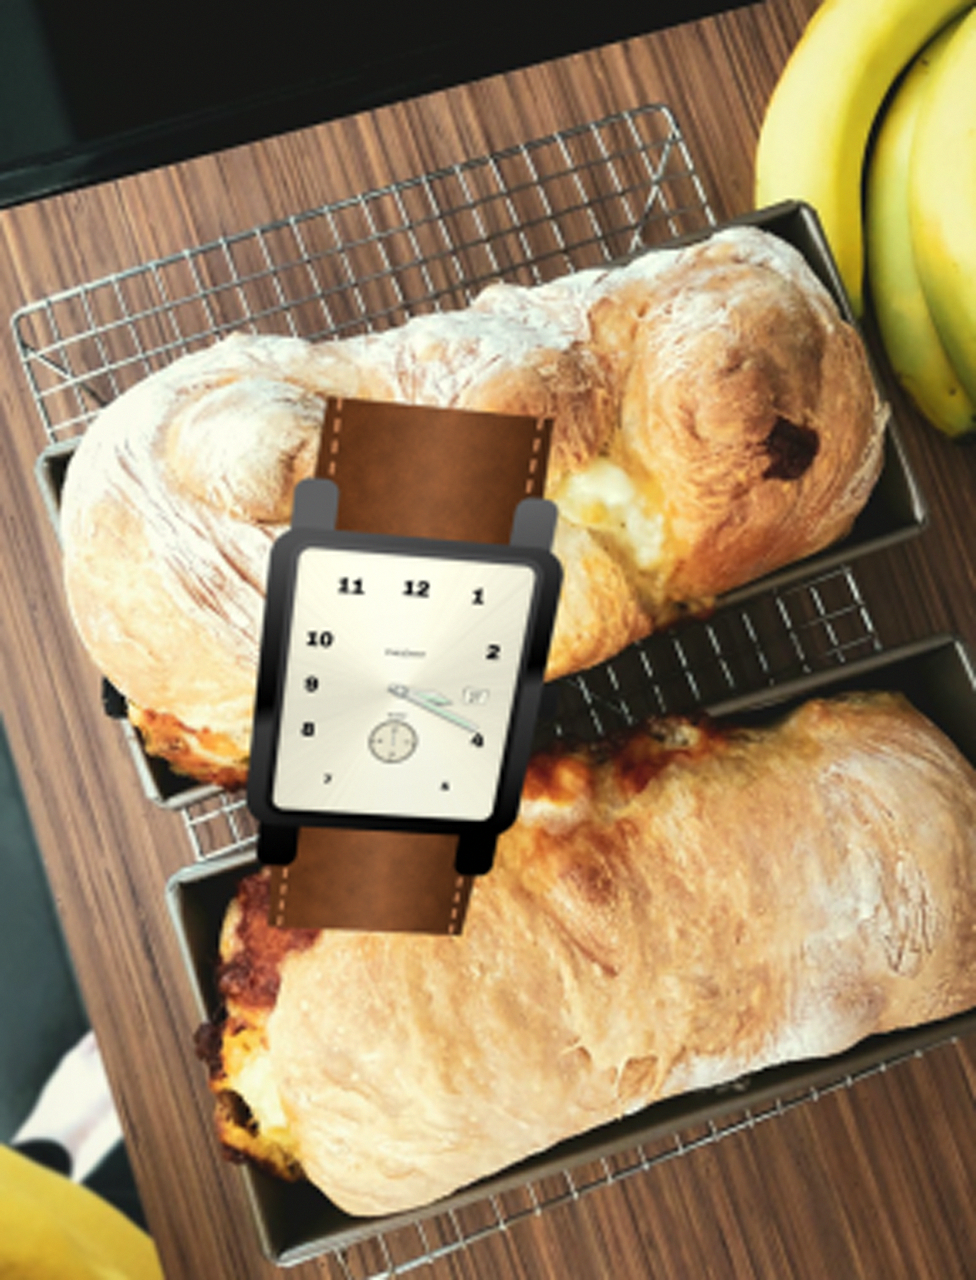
3:19
